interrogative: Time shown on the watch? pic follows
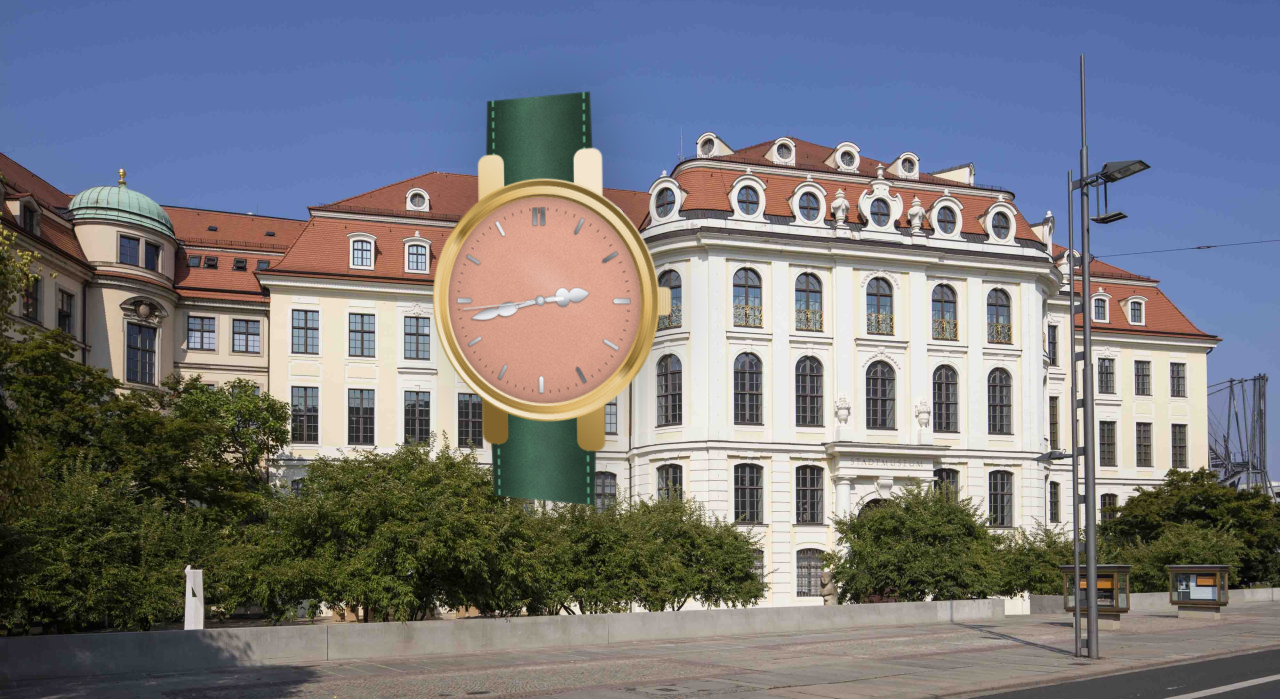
2:42:44
